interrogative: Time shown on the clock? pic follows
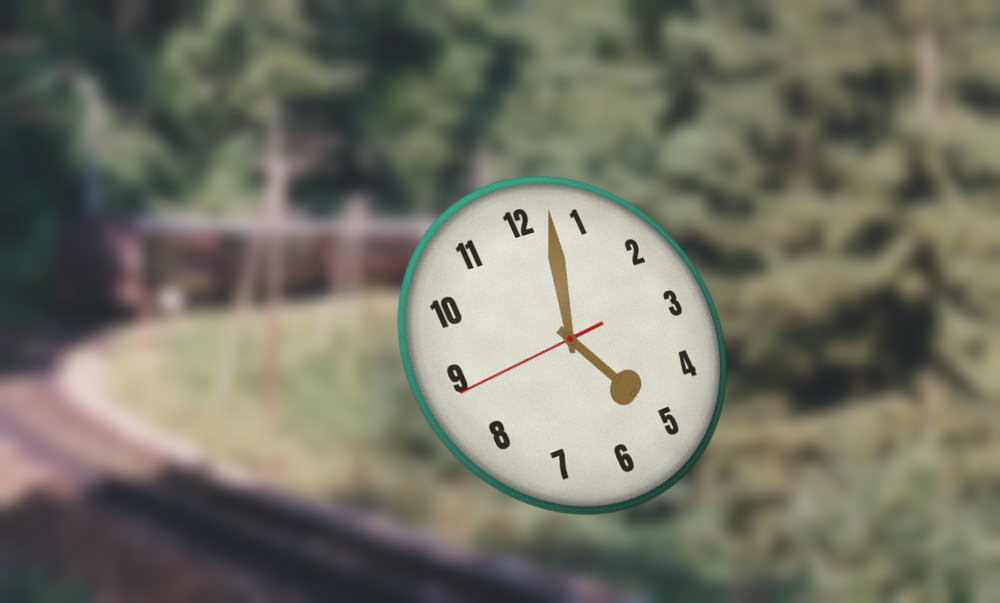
5:02:44
